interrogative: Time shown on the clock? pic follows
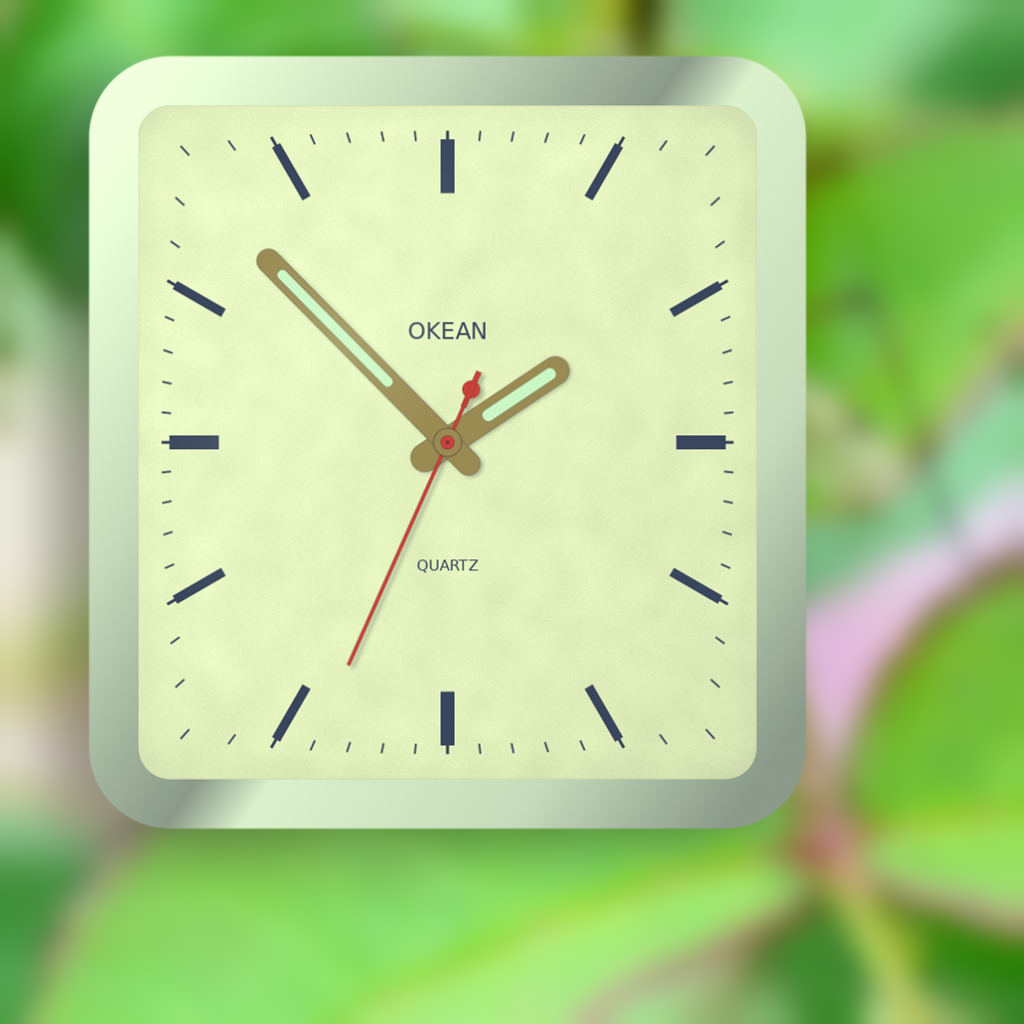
1:52:34
